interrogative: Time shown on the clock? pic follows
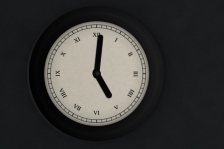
5:01
